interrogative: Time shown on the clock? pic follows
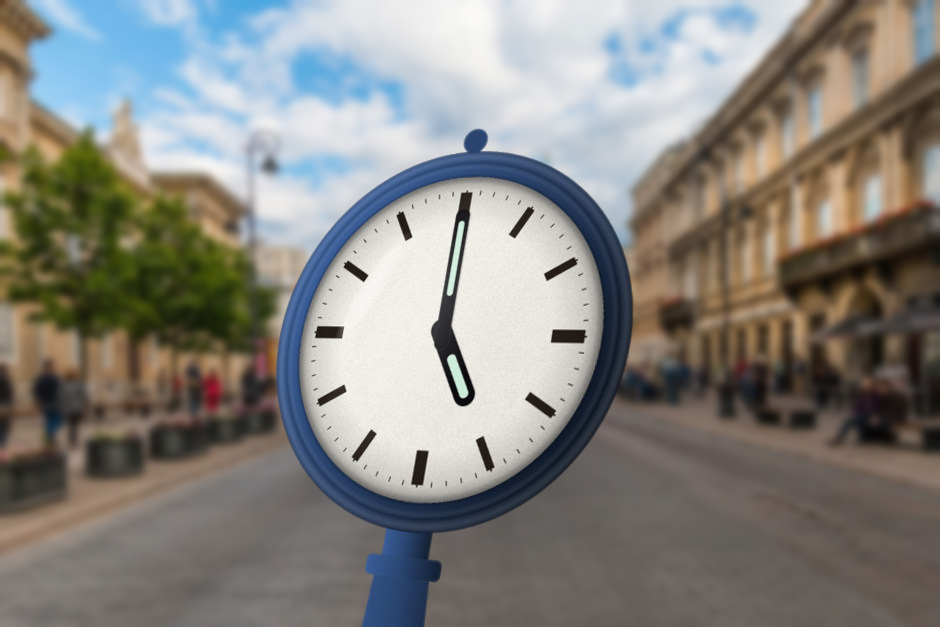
5:00
